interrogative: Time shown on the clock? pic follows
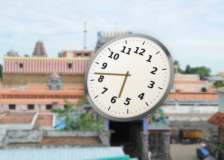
5:42
